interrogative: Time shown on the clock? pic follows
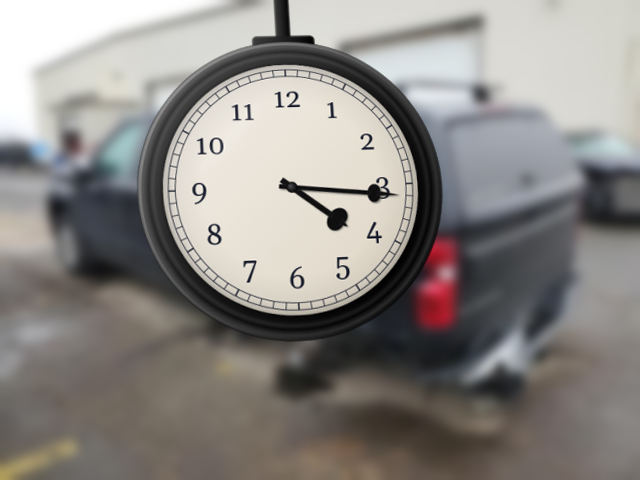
4:16
